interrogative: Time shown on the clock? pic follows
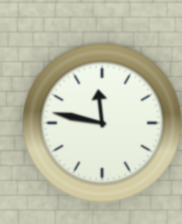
11:47
